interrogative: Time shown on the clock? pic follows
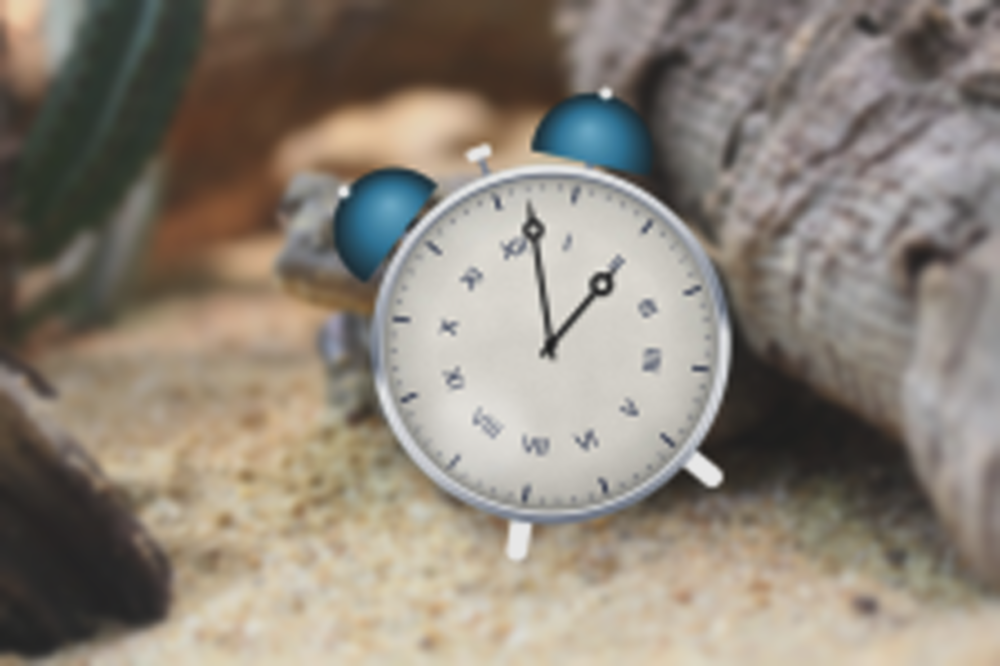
2:02
